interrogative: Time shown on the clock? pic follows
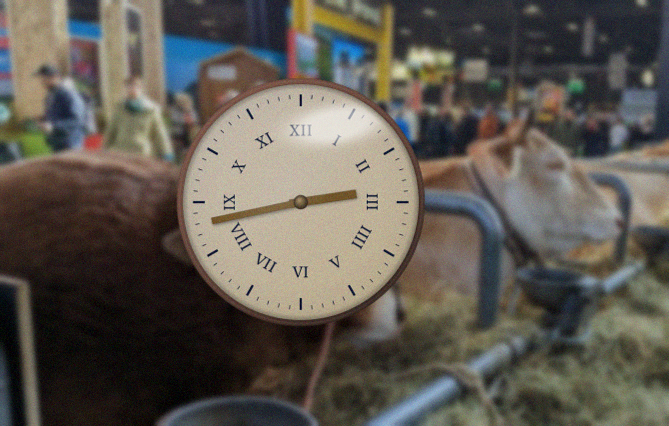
2:43
